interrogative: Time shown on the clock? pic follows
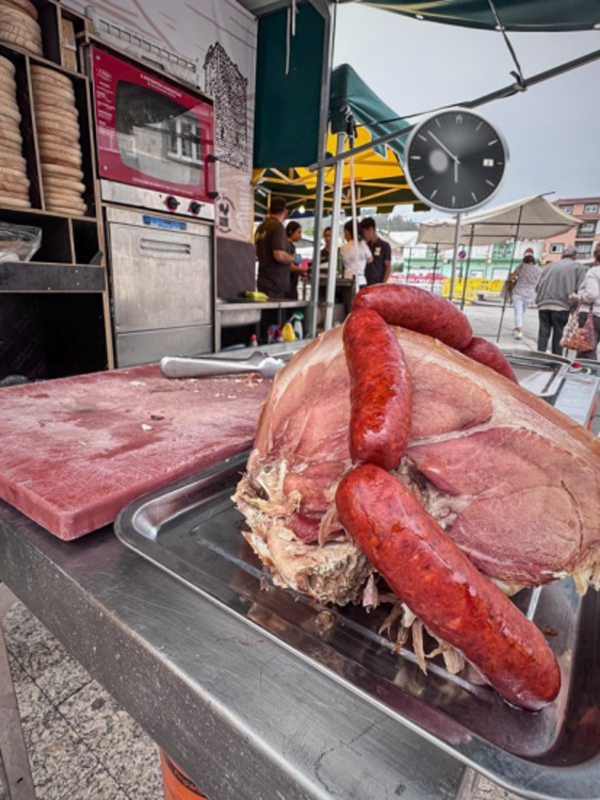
5:52
